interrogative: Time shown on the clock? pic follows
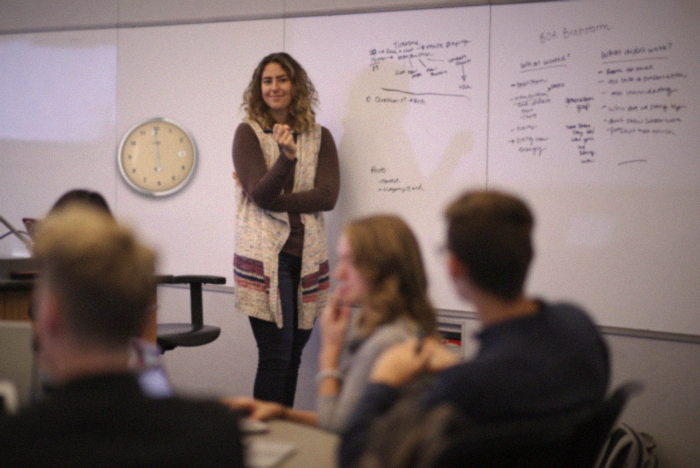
5:59
